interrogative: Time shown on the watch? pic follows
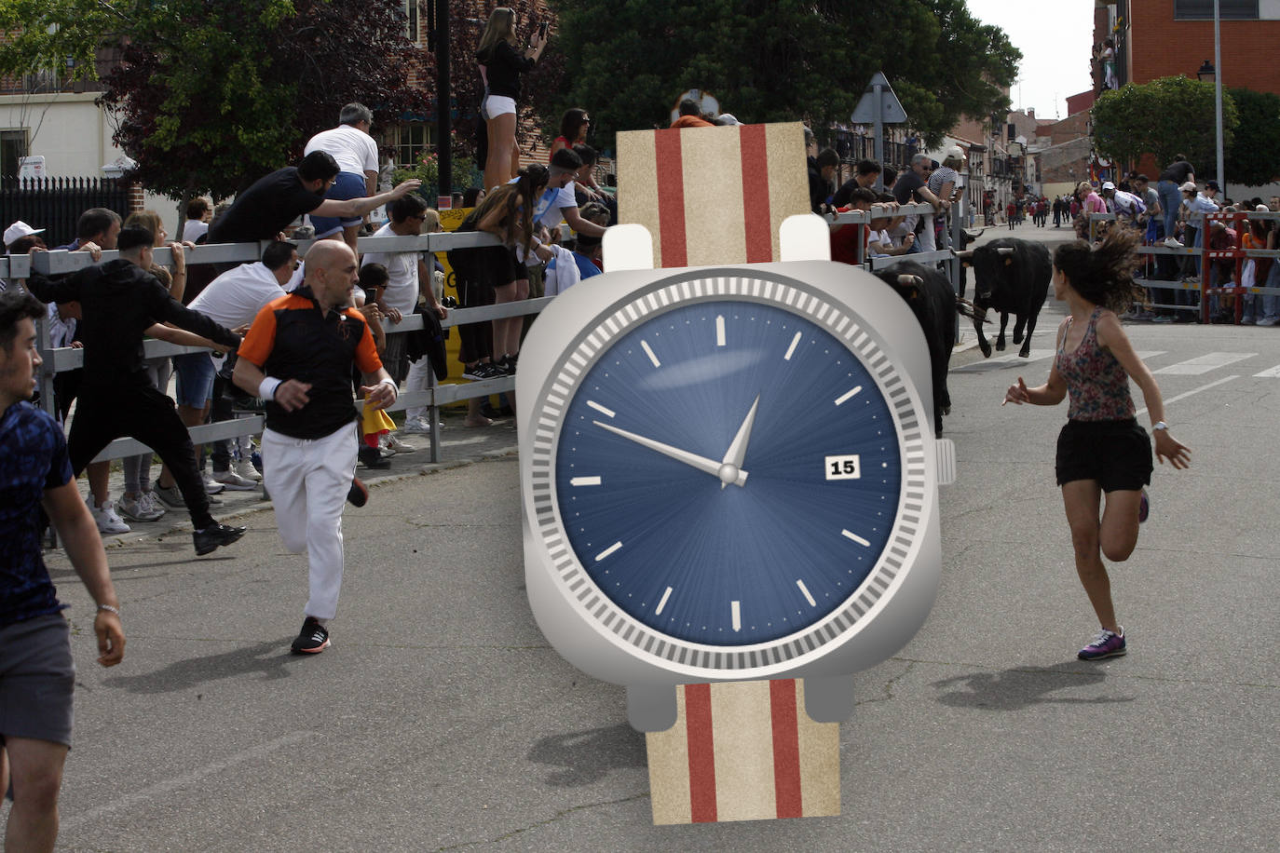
12:49
